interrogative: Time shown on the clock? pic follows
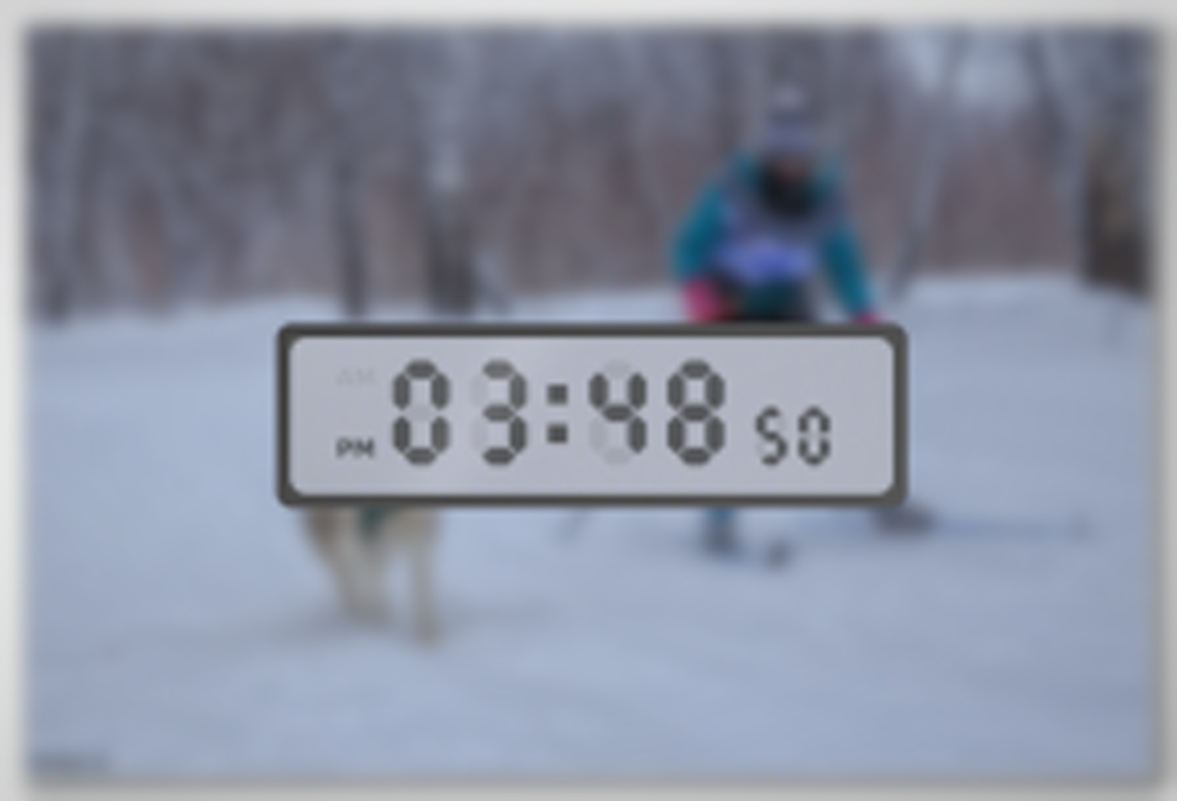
3:48:50
